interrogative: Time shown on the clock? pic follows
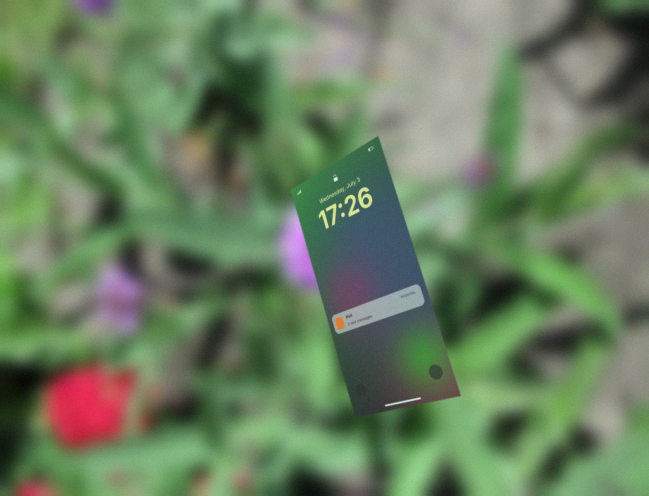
17:26
